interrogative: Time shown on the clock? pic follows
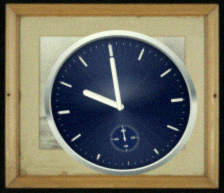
10:00
